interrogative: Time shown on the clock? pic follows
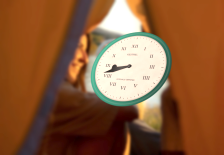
8:42
